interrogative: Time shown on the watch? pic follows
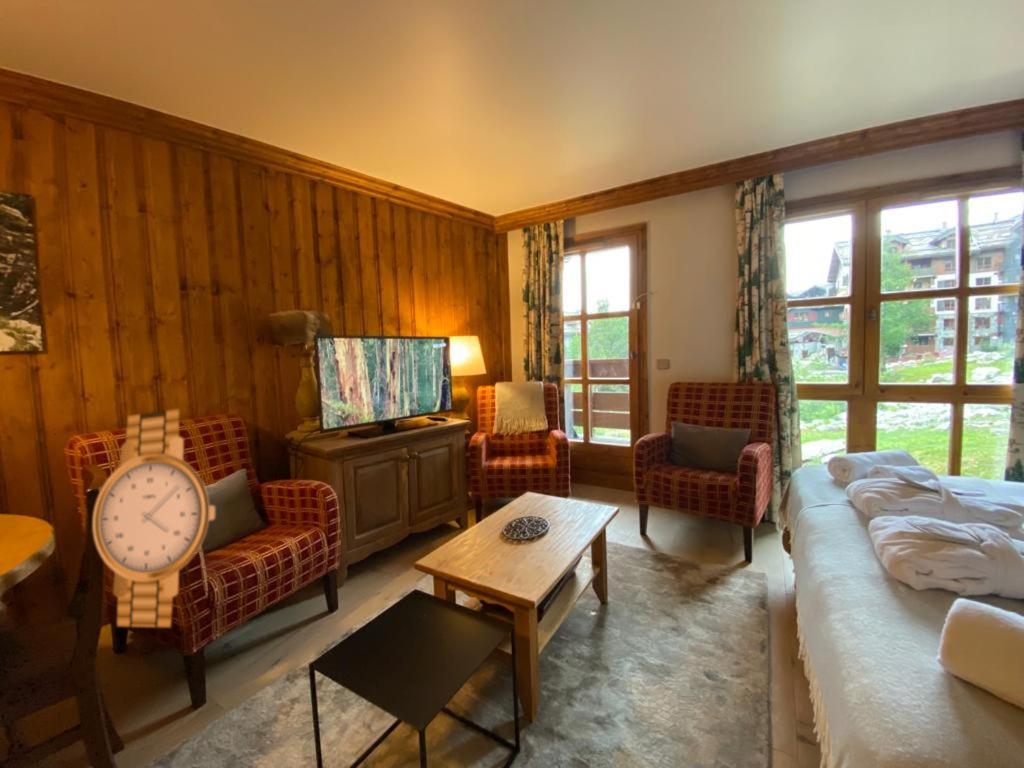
4:08
